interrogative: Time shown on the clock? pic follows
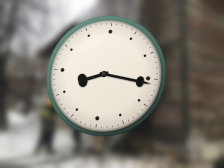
8:16
